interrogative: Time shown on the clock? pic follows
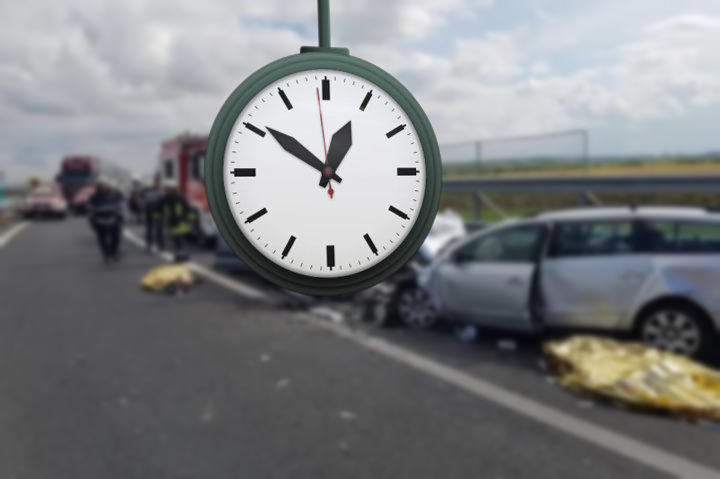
12:50:59
